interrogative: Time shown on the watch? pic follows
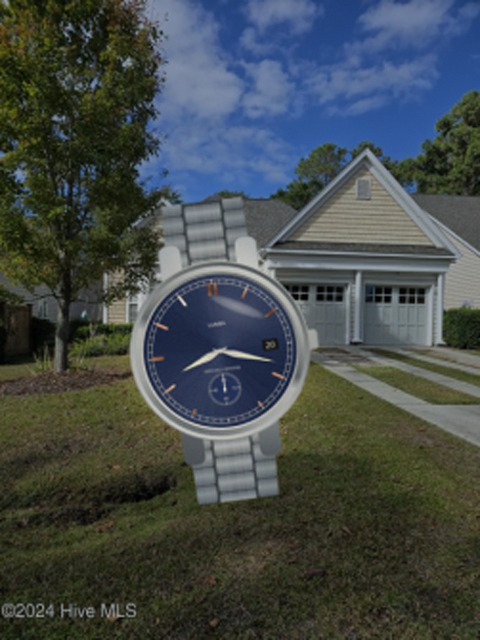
8:18
